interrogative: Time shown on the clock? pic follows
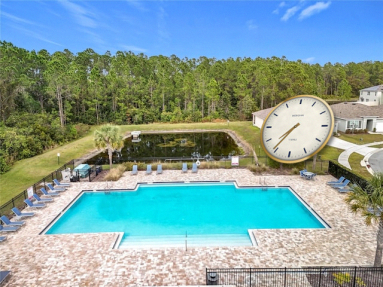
7:36
